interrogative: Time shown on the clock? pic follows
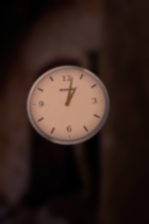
1:02
